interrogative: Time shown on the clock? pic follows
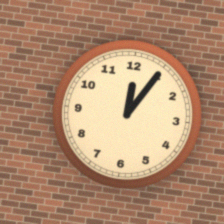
12:05
